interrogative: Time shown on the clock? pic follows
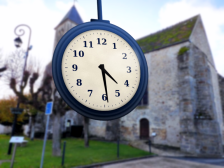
4:29
